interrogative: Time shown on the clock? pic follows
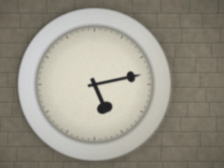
5:13
